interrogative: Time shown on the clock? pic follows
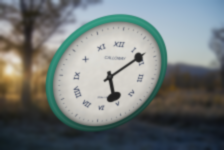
5:08
